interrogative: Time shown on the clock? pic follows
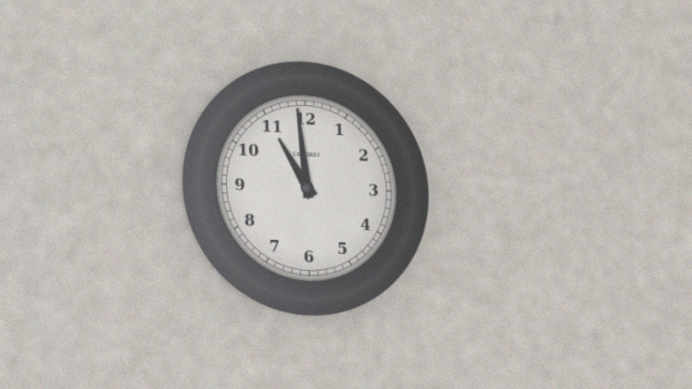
10:59
